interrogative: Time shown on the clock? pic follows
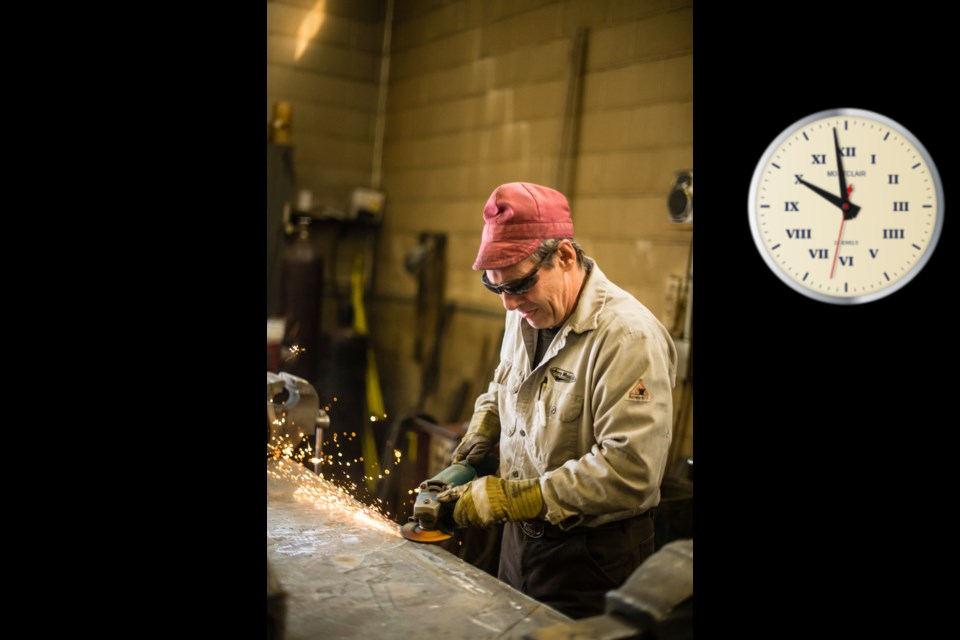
9:58:32
